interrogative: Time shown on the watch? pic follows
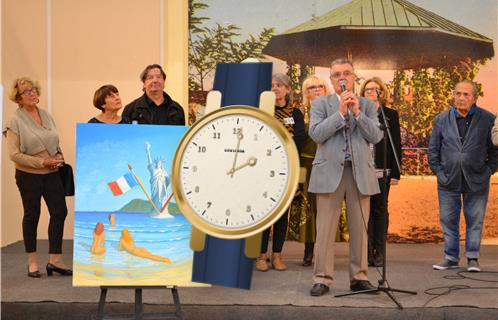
2:01
